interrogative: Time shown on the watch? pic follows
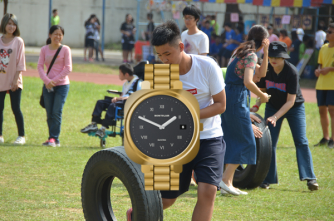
1:49
